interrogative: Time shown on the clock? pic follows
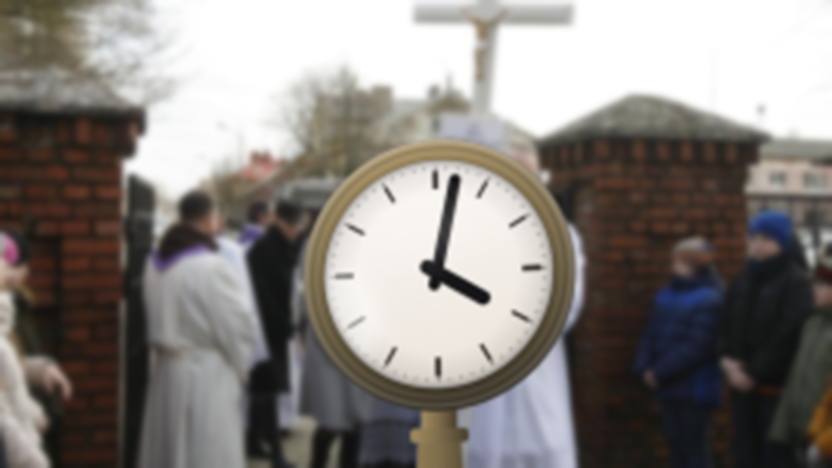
4:02
